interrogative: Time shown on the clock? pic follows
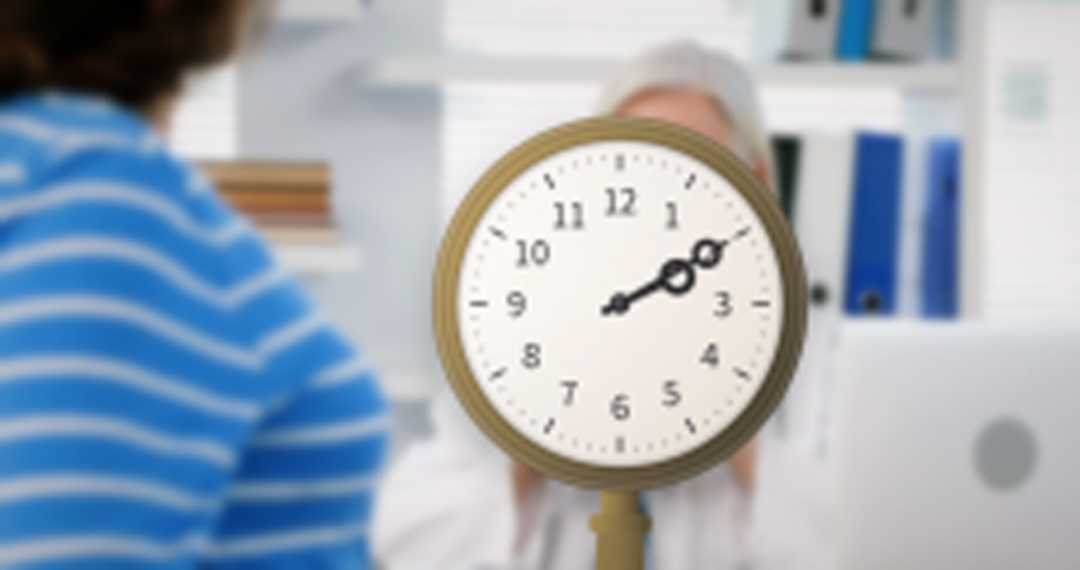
2:10
